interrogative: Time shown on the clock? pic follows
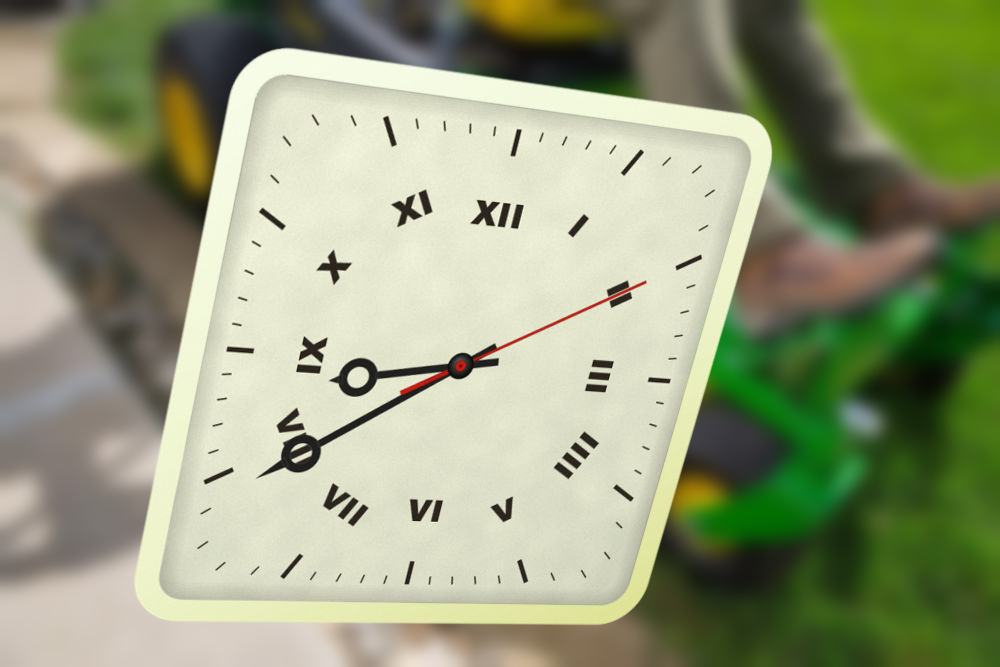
8:39:10
